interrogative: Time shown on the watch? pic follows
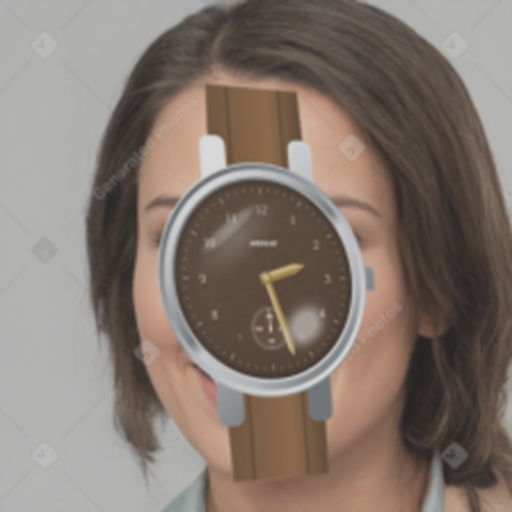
2:27
